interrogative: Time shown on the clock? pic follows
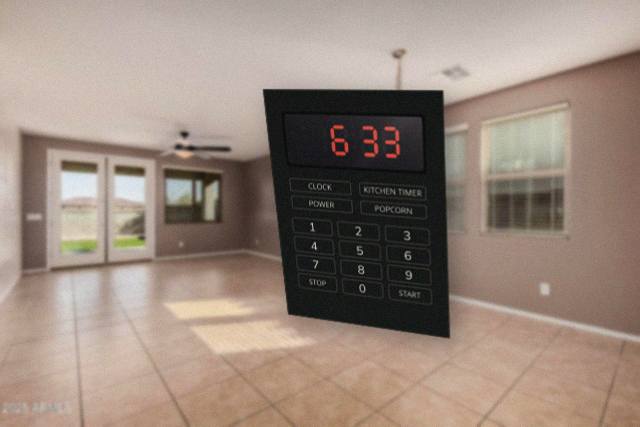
6:33
